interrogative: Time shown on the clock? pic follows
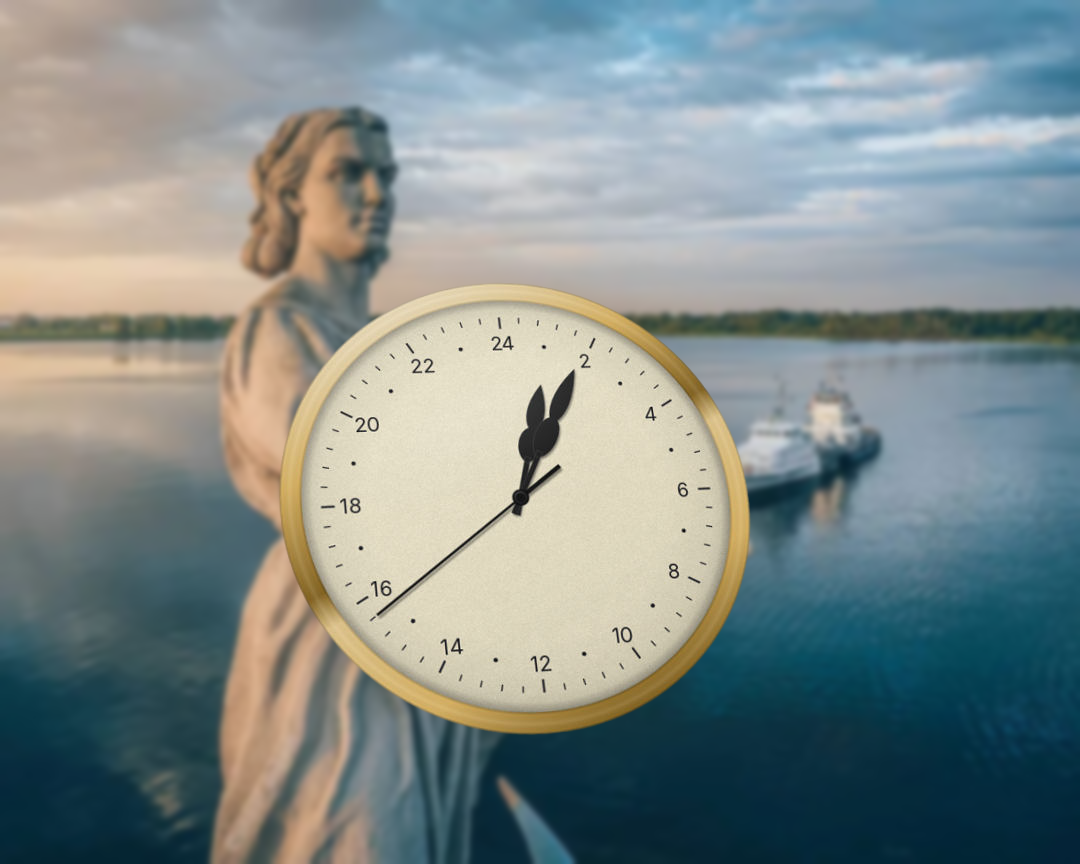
1:04:39
